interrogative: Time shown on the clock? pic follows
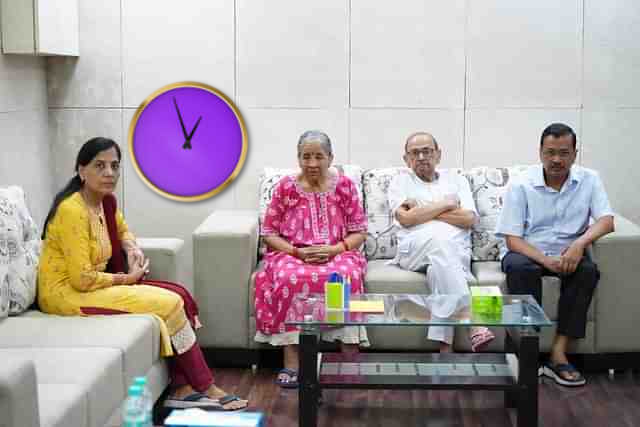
12:57
